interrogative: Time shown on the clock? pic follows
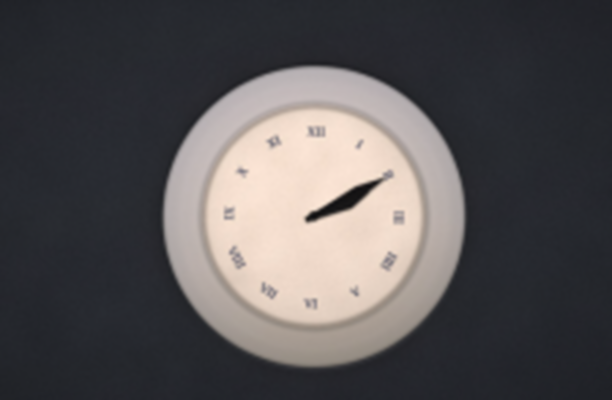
2:10
